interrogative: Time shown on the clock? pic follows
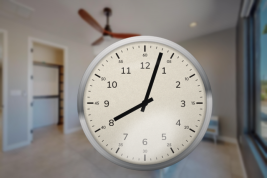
8:03
